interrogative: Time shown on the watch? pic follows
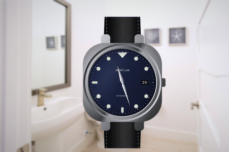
11:27
